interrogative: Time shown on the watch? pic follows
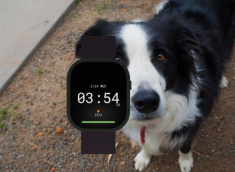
3:54
